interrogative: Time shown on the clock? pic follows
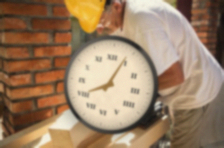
8:04
